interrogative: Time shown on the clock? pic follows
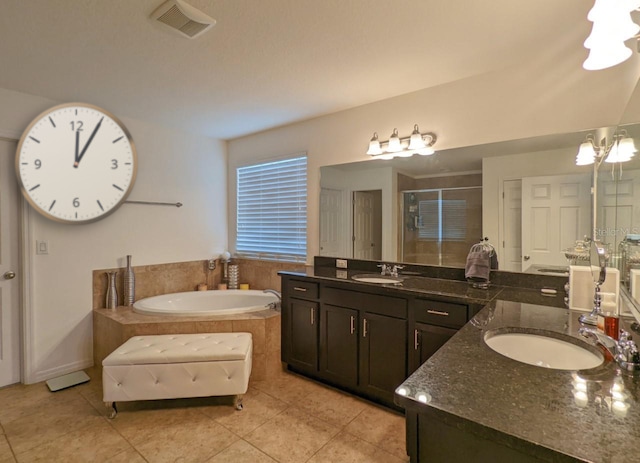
12:05
